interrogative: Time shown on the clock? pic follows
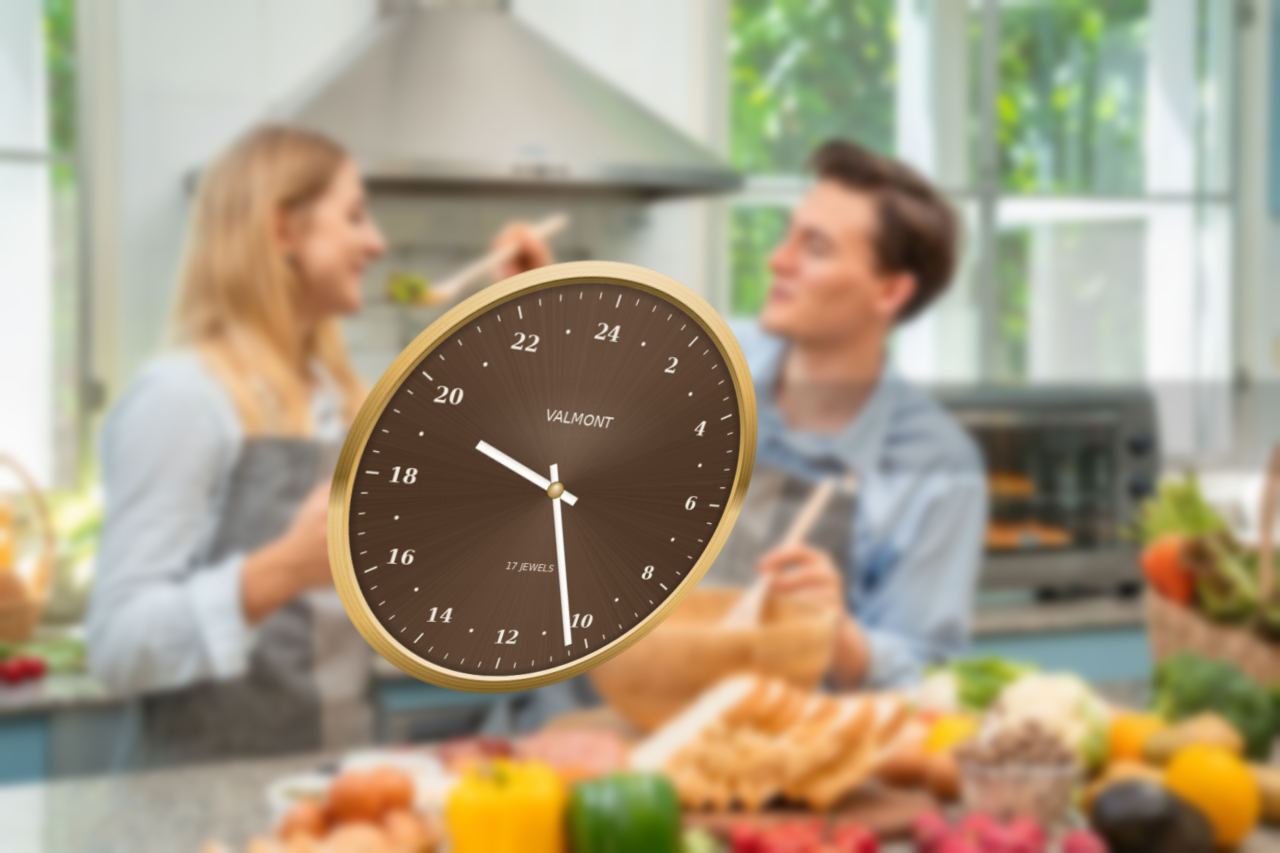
19:26
